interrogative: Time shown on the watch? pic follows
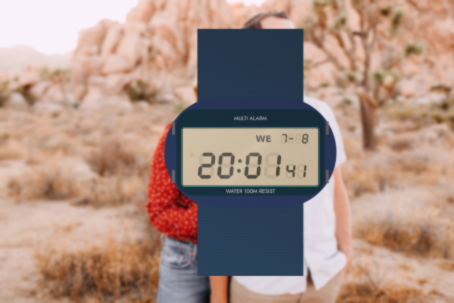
20:01:41
